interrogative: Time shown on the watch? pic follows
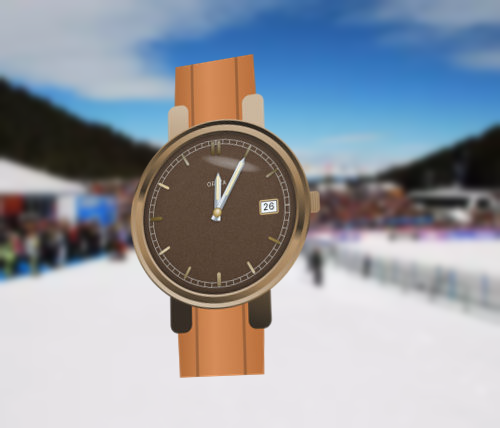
12:05
